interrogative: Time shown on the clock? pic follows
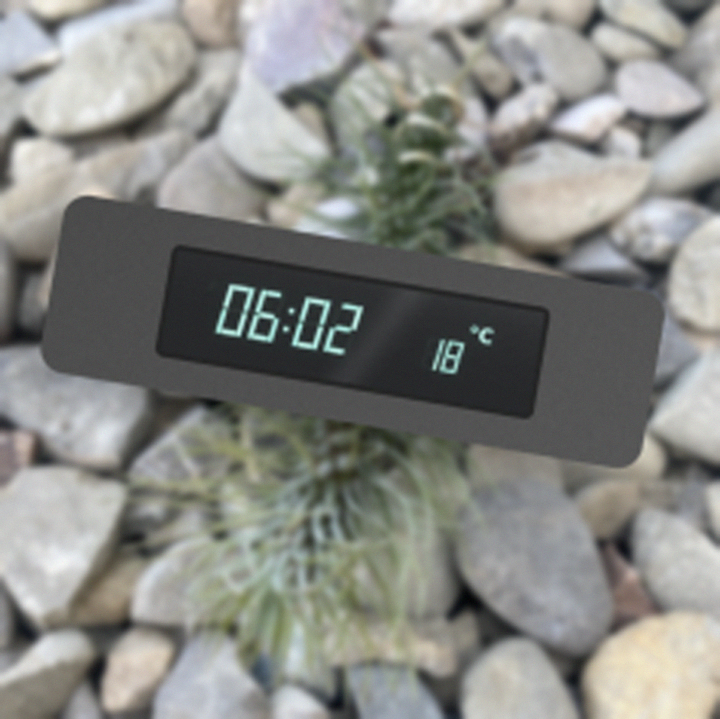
6:02
